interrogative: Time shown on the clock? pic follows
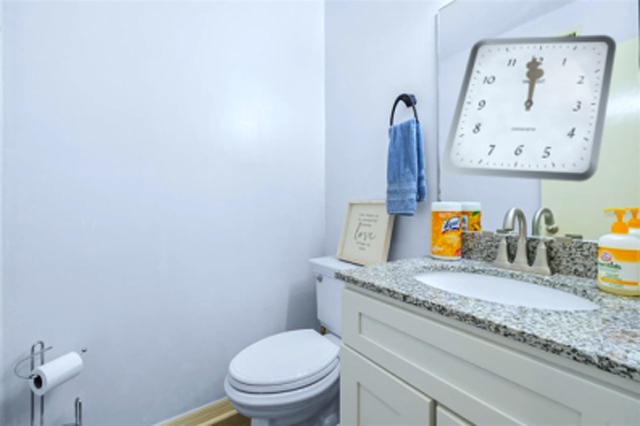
11:59
